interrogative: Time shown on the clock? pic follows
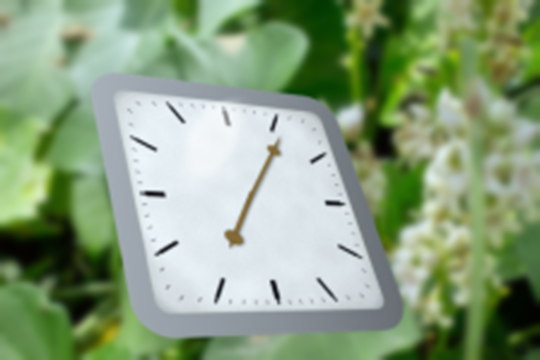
7:06
